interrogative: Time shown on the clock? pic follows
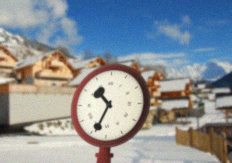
10:34
